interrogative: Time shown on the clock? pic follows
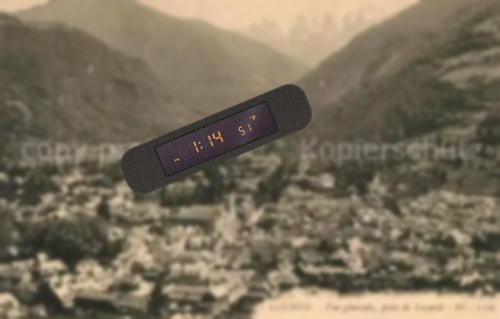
1:14
